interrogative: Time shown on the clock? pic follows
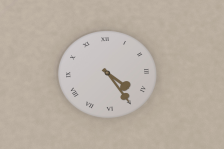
4:25
